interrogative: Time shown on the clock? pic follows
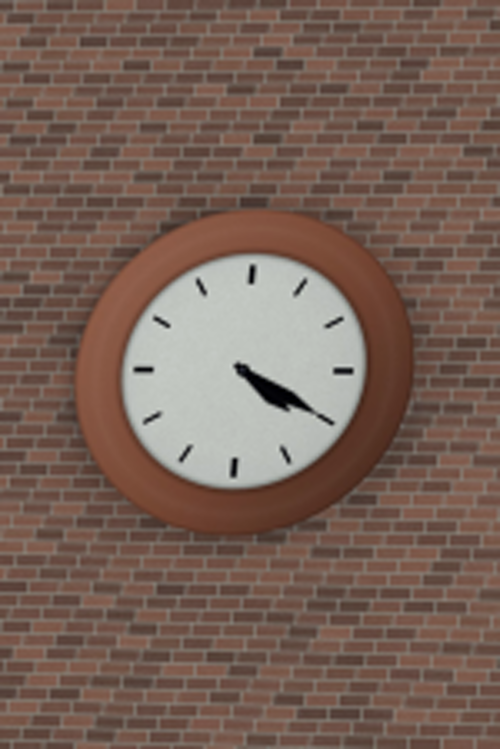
4:20
